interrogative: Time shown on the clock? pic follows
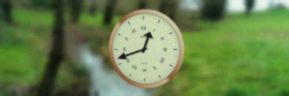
12:42
